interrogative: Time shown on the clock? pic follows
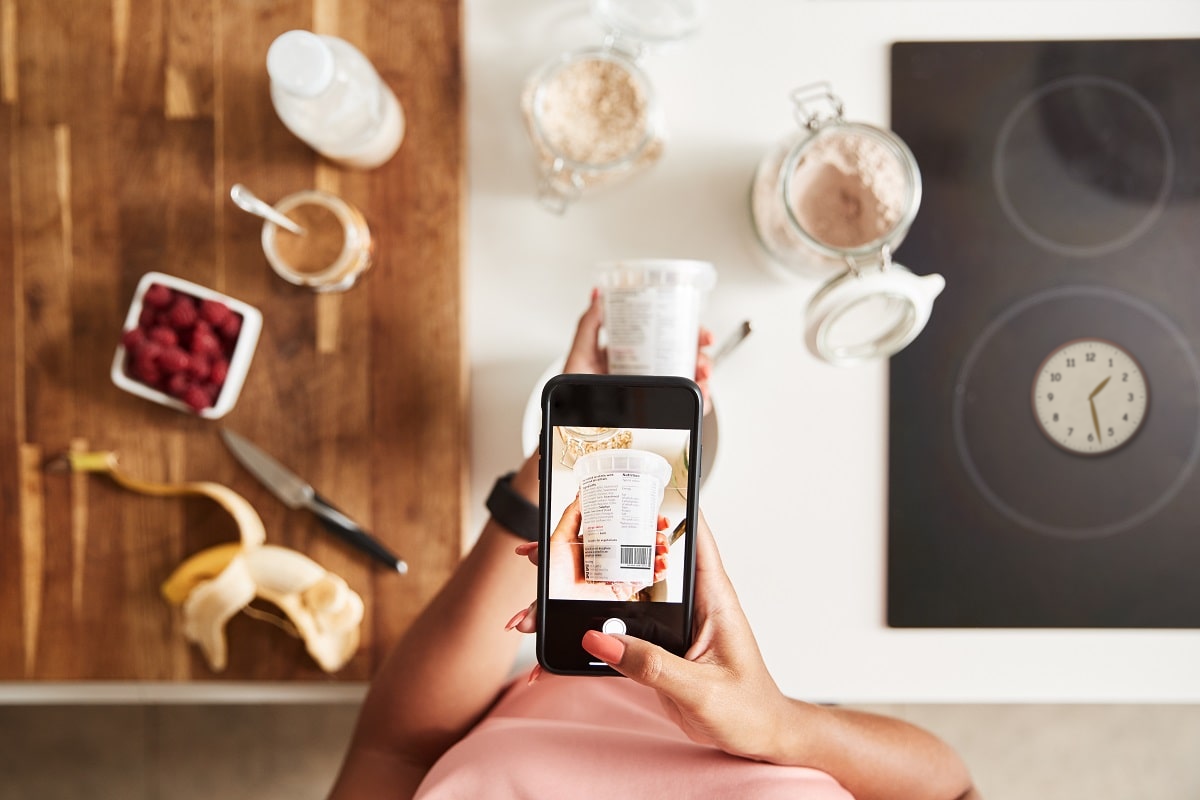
1:28
